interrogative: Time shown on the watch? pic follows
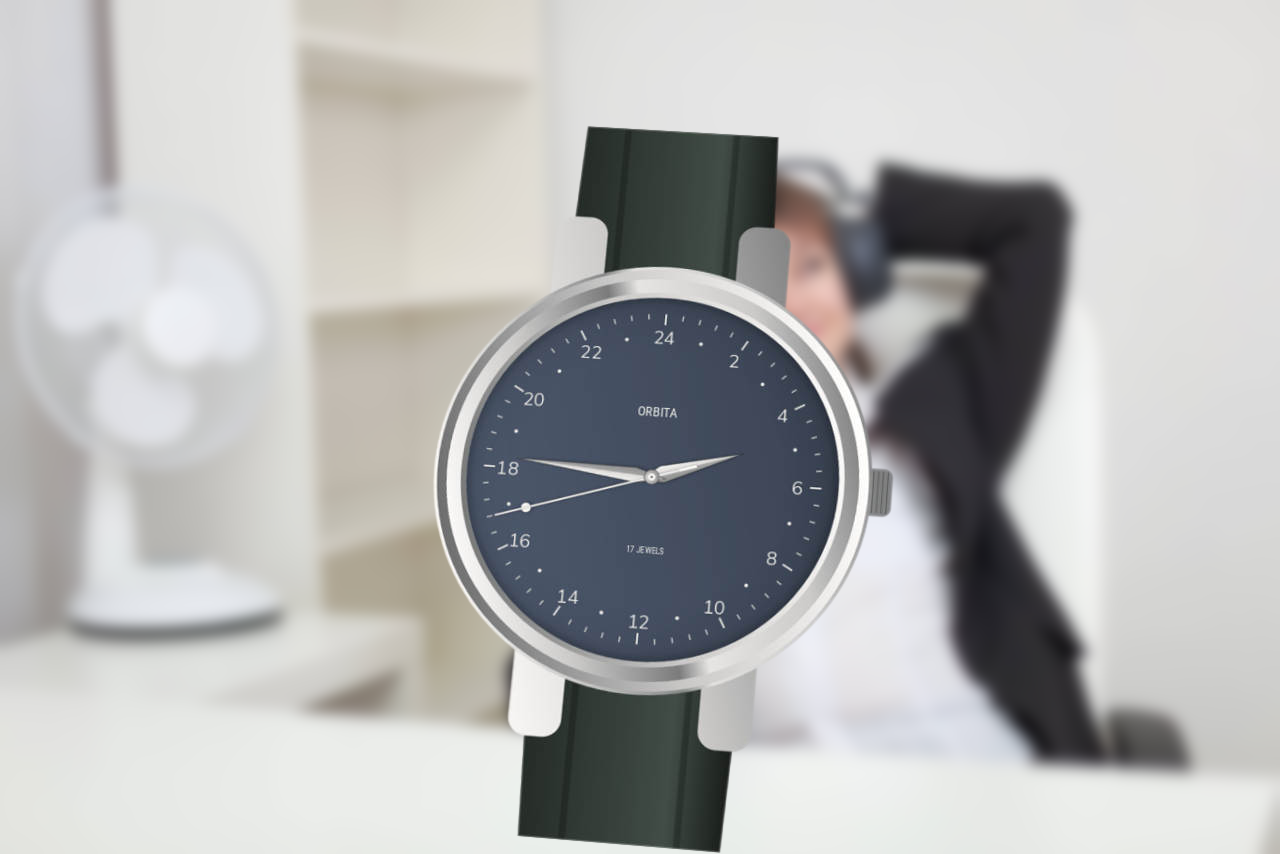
4:45:42
